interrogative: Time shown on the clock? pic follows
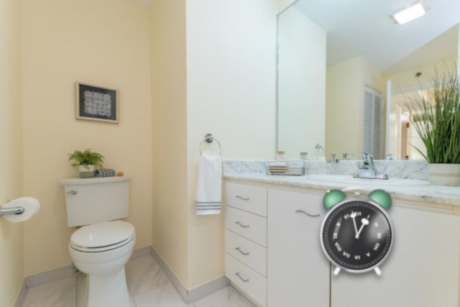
12:58
